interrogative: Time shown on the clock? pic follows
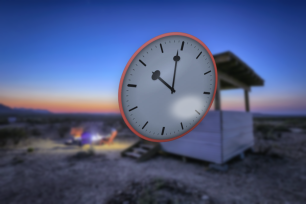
9:59
